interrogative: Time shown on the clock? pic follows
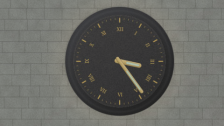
3:24
